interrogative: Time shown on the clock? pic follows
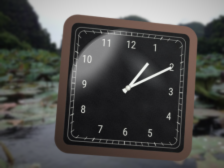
1:10
